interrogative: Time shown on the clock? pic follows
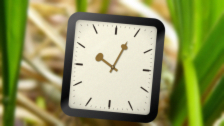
10:04
